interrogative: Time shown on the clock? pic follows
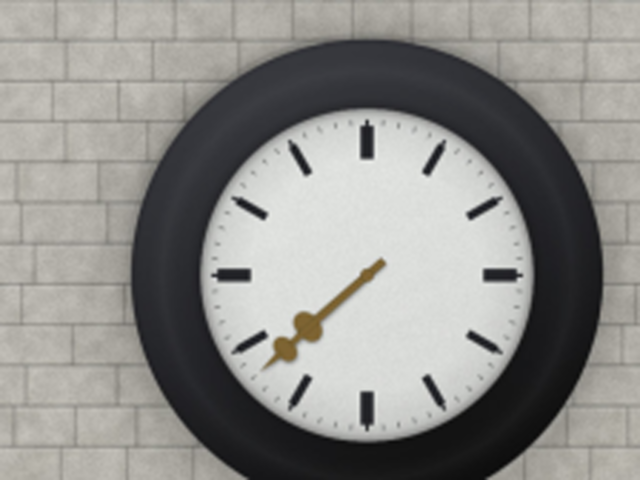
7:38
